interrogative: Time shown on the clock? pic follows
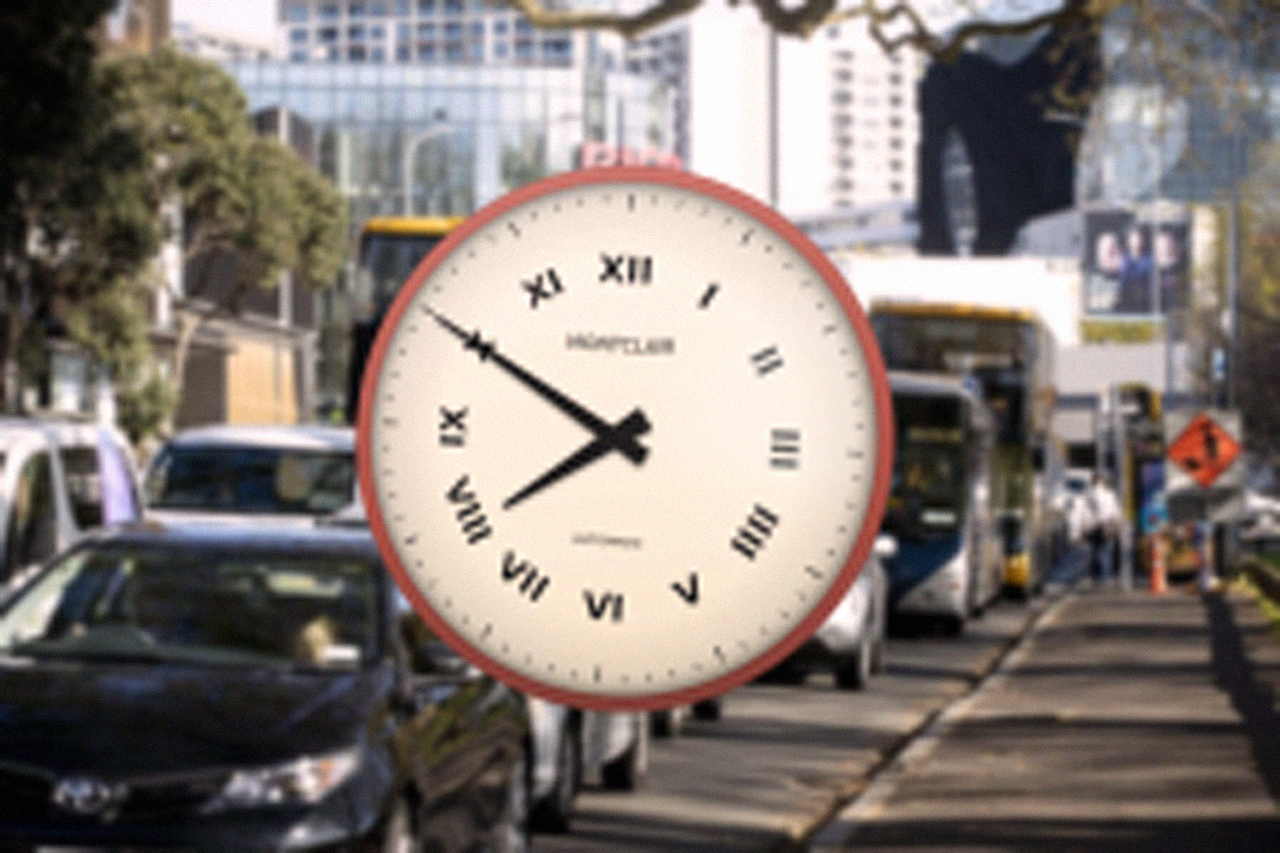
7:50
